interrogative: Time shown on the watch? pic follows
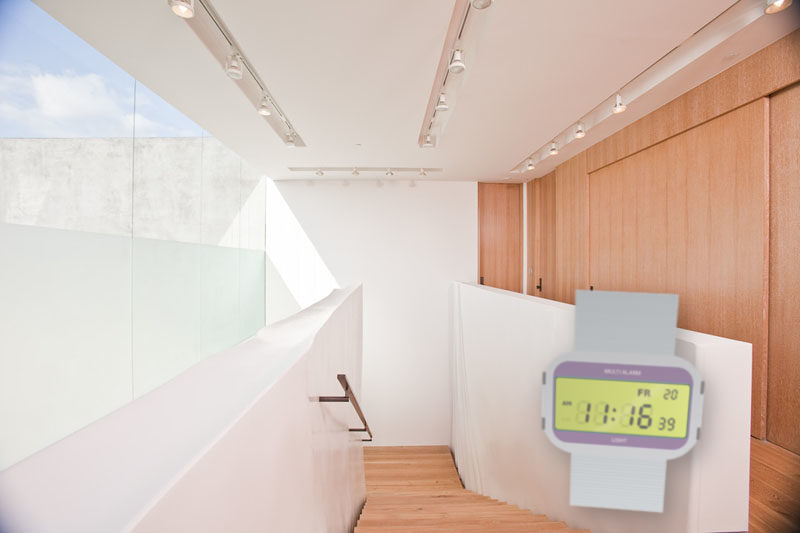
11:16:39
